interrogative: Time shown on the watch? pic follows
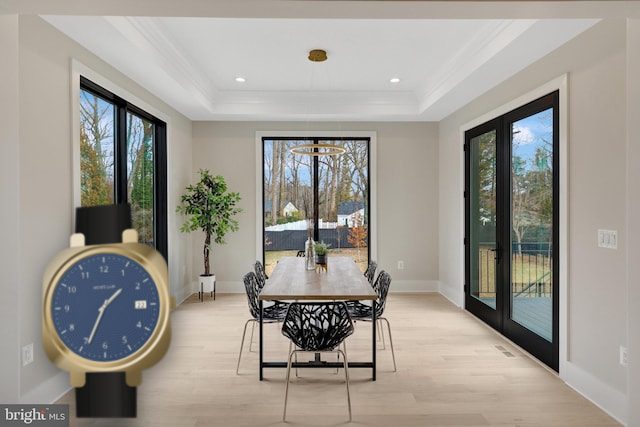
1:34
